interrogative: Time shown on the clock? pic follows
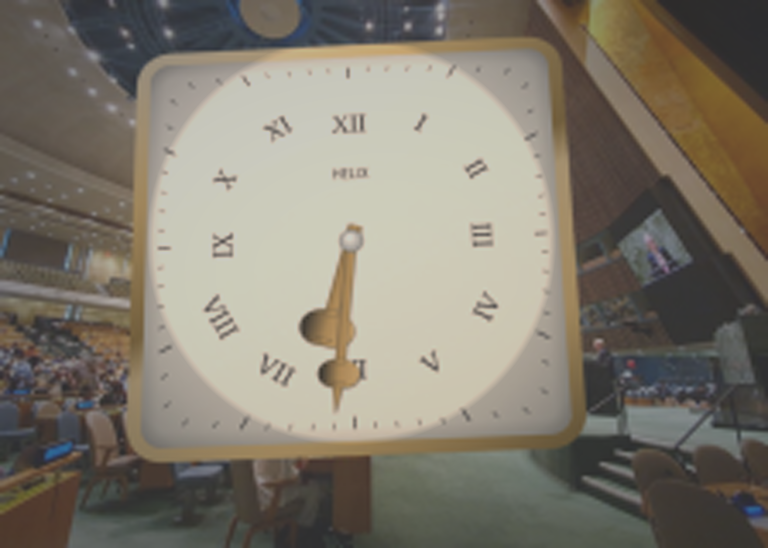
6:31
